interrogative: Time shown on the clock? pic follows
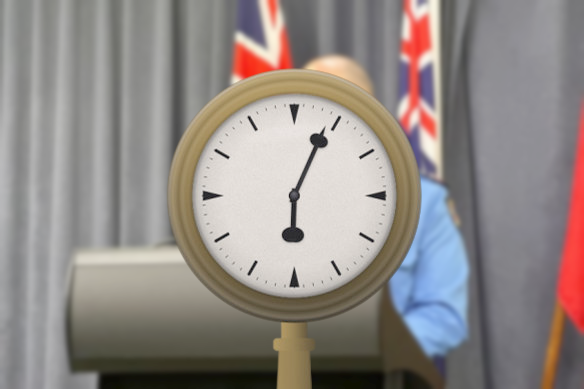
6:04
